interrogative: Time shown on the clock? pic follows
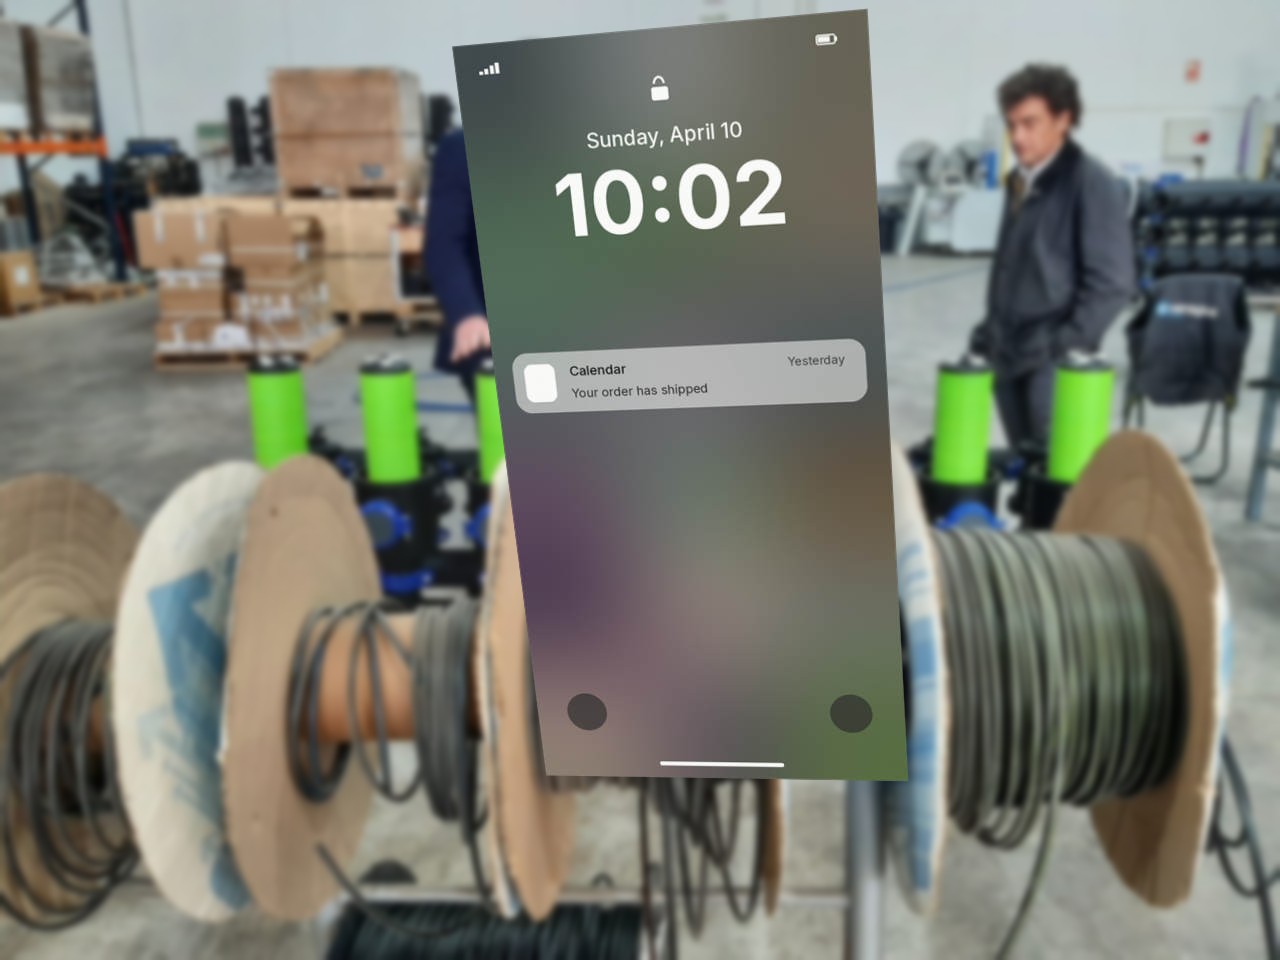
10:02
